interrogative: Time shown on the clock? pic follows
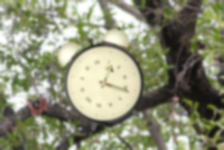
1:21
